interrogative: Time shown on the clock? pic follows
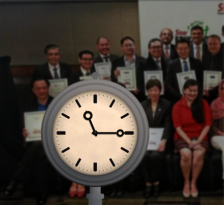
11:15
